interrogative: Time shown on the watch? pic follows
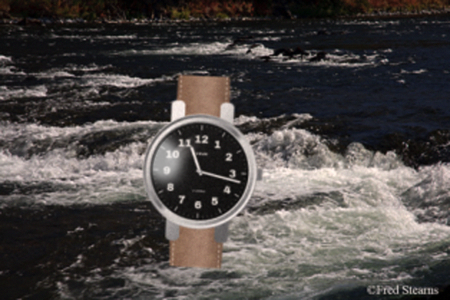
11:17
